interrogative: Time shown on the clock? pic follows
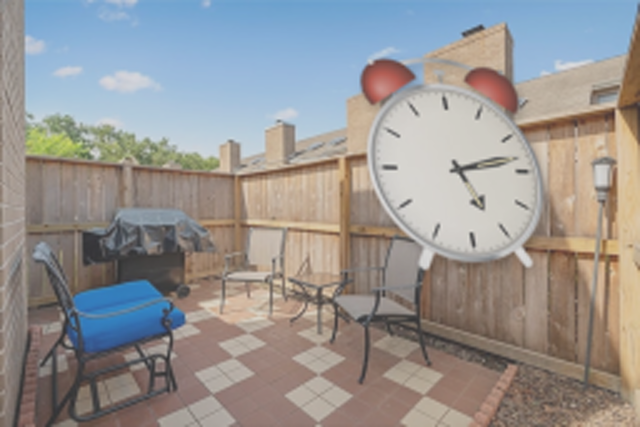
5:13
